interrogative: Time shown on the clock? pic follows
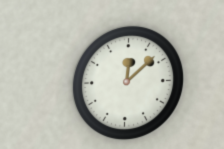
12:08
